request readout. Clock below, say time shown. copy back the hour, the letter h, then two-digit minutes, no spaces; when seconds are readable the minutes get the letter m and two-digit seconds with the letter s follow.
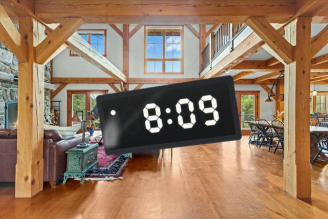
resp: 8h09
